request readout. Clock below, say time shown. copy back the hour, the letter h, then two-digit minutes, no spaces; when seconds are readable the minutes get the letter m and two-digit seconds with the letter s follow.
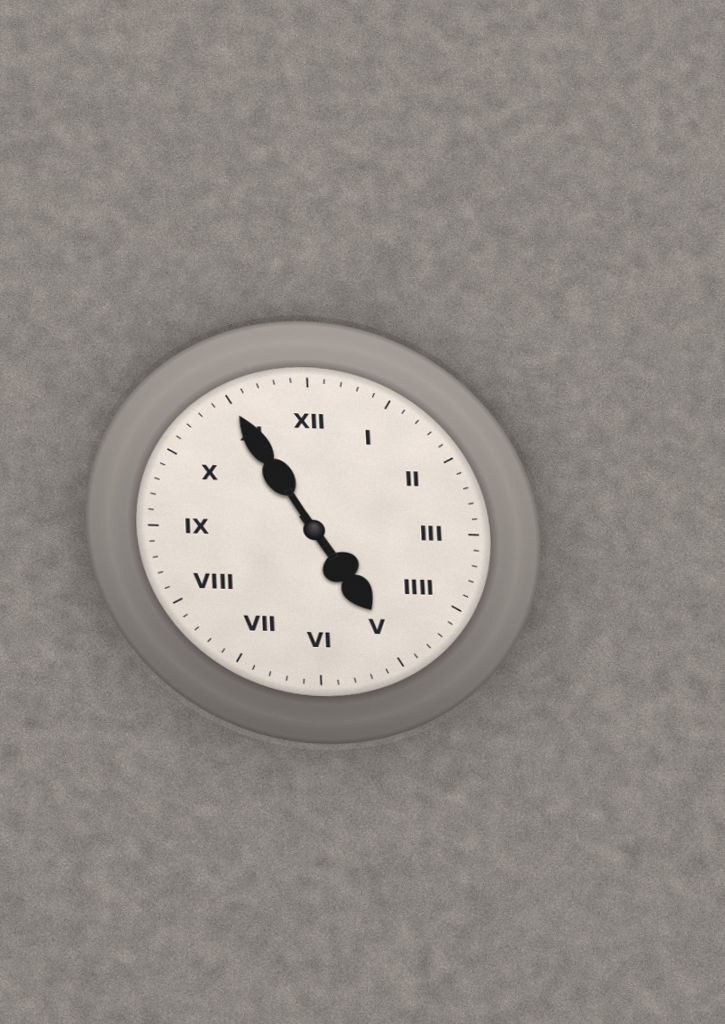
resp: 4h55
